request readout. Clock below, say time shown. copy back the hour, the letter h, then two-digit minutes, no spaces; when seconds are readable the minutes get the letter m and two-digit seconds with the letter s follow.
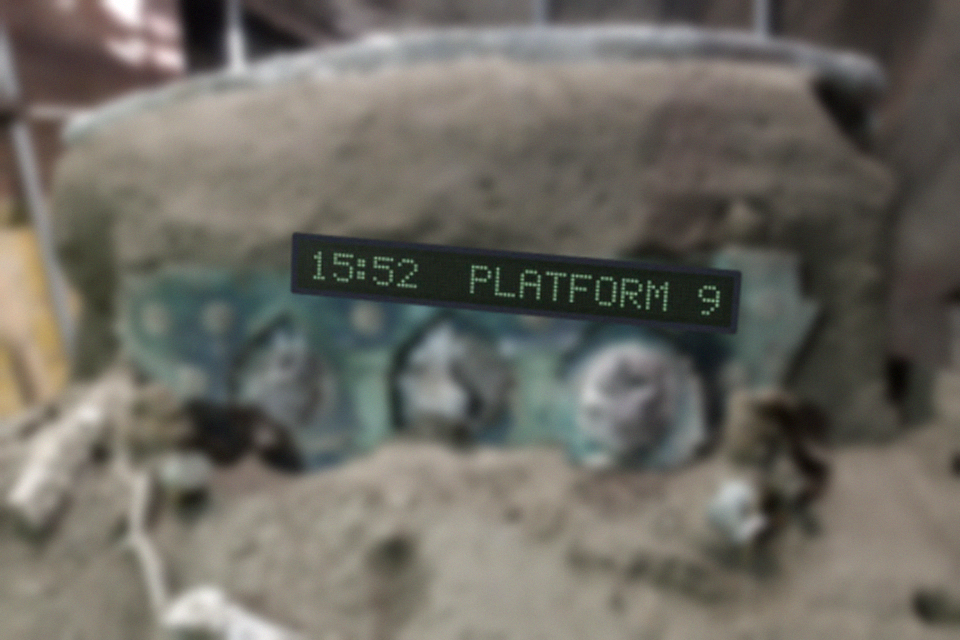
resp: 15h52
